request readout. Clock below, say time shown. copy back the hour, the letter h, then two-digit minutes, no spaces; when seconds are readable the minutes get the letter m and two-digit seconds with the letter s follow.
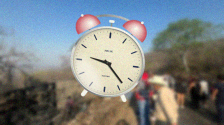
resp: 9h23
